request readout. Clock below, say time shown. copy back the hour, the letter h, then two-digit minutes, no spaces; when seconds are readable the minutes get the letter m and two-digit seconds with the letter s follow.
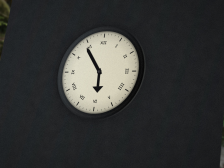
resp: 5h54
